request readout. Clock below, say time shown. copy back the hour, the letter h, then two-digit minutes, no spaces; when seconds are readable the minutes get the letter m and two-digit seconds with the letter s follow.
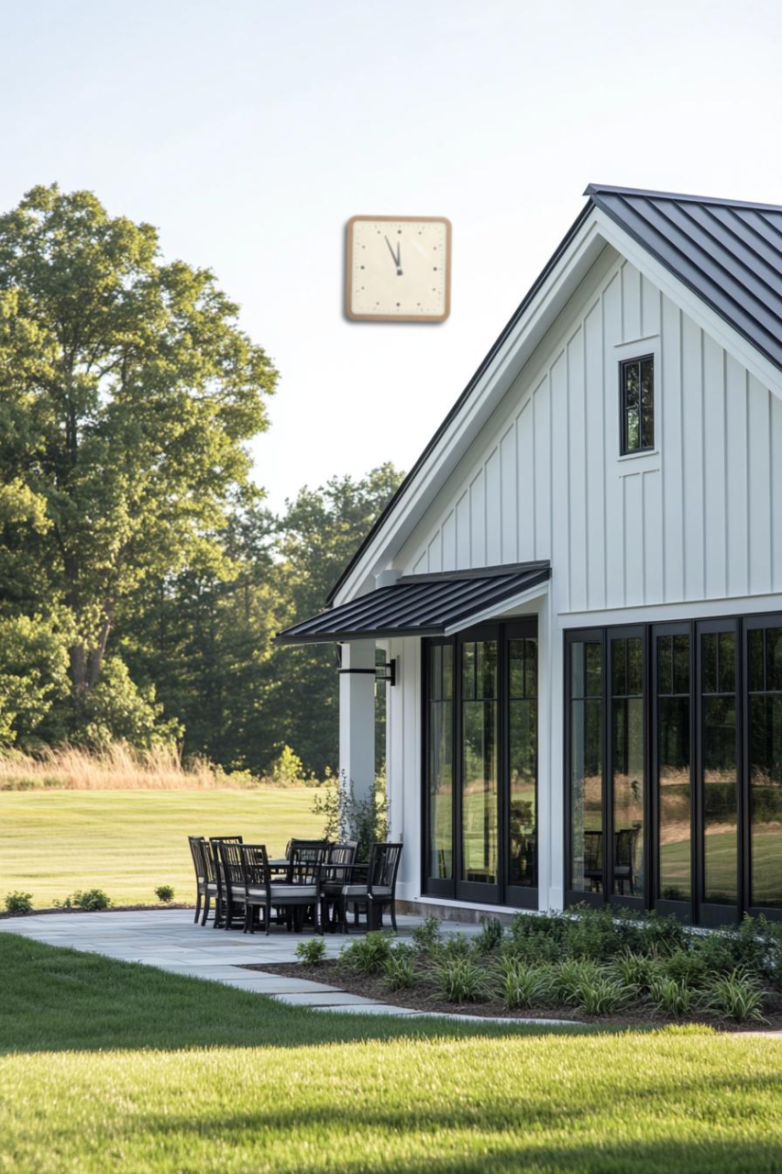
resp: 11h56
